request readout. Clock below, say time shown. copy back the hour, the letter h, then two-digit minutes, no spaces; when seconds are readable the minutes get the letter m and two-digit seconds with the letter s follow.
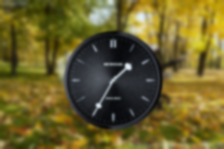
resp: 1h35
